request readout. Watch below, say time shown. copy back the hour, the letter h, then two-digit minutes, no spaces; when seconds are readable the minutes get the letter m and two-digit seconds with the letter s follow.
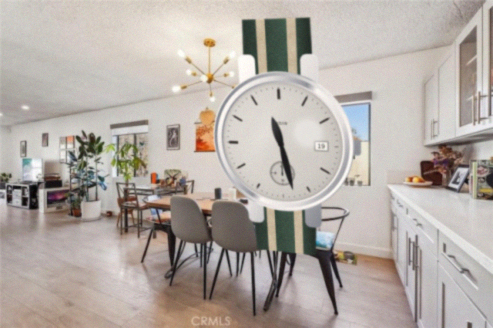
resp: 11h28
